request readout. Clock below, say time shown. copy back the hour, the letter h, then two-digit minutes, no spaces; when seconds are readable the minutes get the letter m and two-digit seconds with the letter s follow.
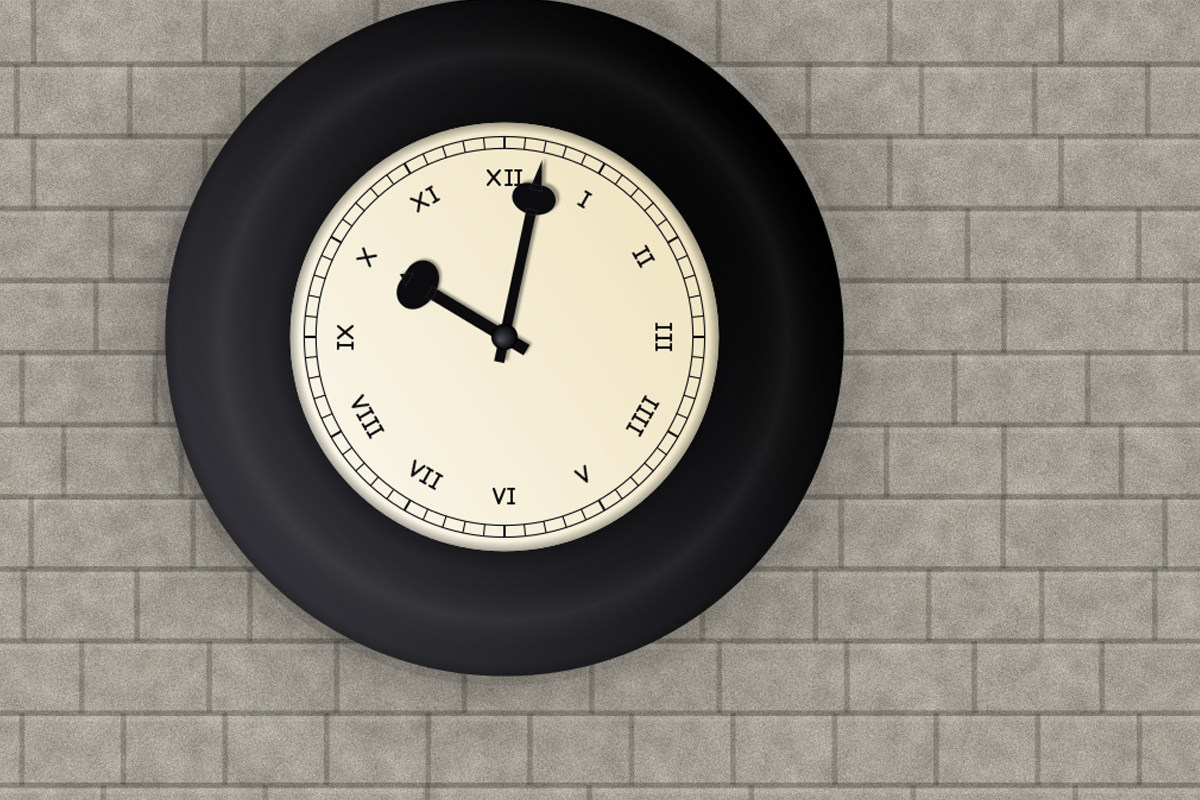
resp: 10h02
